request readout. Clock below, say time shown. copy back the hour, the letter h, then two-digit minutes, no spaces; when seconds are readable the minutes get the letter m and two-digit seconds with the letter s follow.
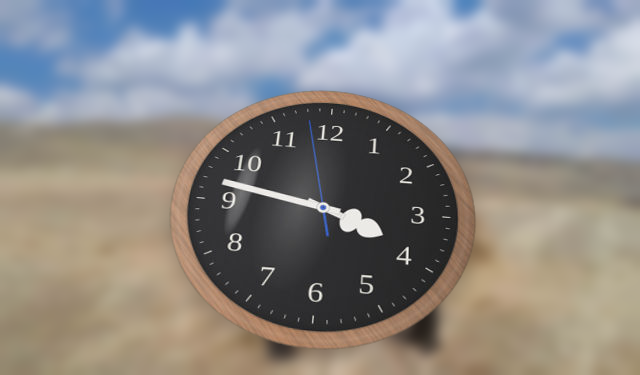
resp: 3h46m58s
